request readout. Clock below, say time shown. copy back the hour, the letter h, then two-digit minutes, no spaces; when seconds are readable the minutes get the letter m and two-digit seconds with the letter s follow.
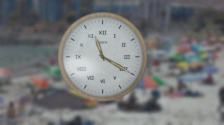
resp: 11h20
